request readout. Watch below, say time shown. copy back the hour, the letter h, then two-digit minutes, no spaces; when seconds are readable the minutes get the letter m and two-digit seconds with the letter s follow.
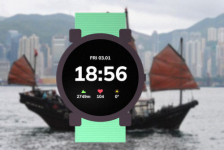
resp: 18h56
